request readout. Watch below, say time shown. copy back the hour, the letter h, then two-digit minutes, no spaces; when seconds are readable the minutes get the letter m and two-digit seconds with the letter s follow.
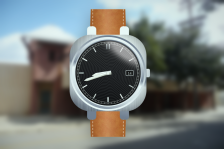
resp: 8h42
